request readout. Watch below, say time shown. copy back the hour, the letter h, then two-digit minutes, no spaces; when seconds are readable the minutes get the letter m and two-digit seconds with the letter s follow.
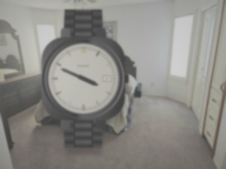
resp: 3h49
